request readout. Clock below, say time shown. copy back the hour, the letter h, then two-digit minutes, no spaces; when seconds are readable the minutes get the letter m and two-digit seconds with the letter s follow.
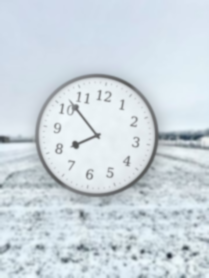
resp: 7h52
